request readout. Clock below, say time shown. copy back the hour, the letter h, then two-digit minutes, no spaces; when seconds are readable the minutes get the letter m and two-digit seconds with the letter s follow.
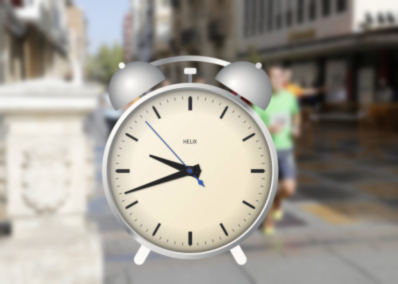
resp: 9h41m53s
